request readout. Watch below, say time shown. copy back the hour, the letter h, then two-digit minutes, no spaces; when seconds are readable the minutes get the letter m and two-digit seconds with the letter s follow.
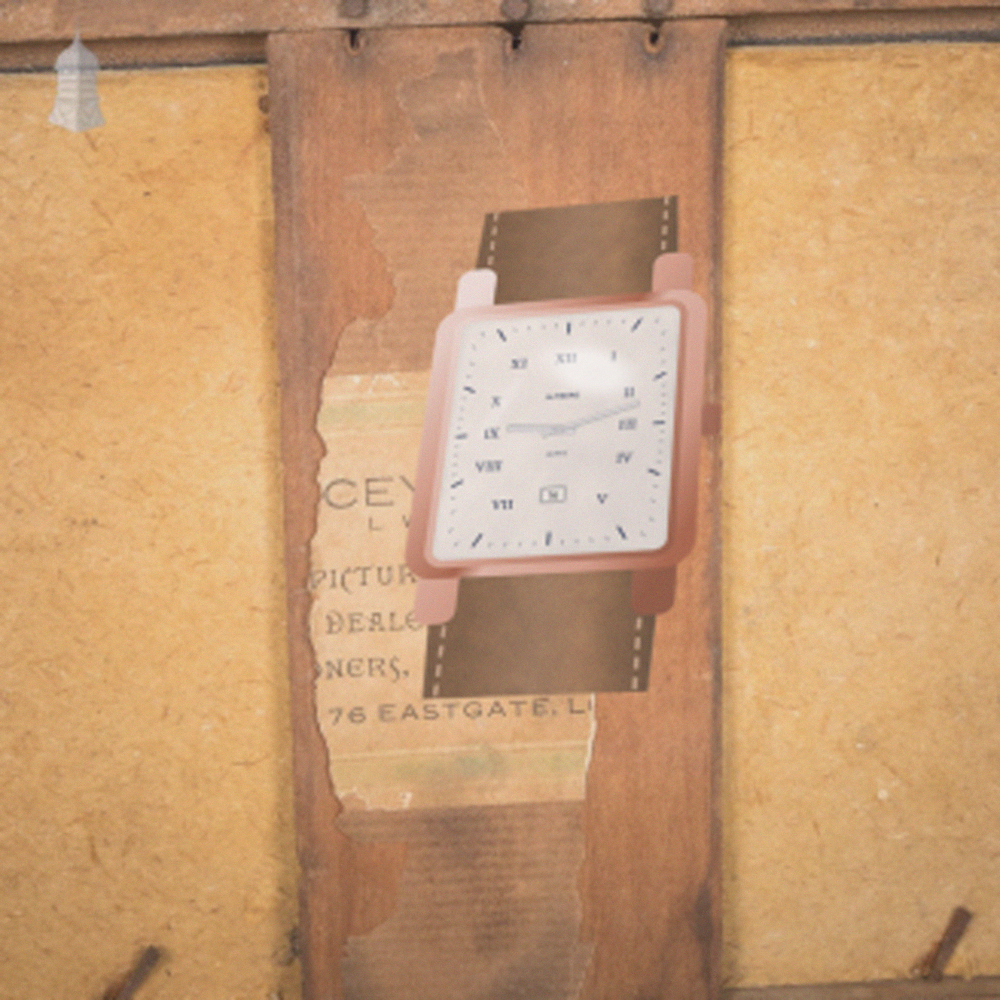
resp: 9h12
